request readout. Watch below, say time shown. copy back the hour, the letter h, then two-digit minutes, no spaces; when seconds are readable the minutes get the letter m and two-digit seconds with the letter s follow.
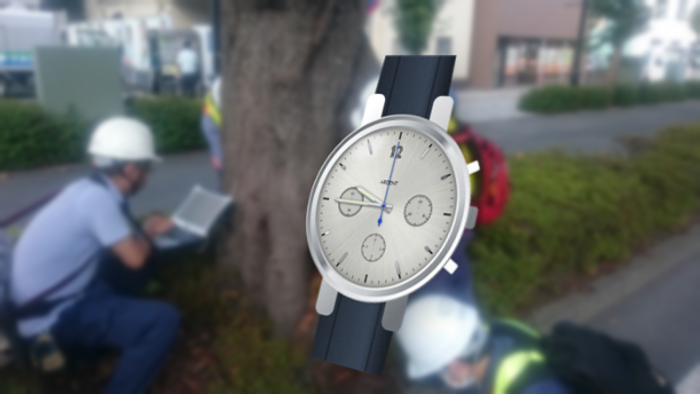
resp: 9h45
